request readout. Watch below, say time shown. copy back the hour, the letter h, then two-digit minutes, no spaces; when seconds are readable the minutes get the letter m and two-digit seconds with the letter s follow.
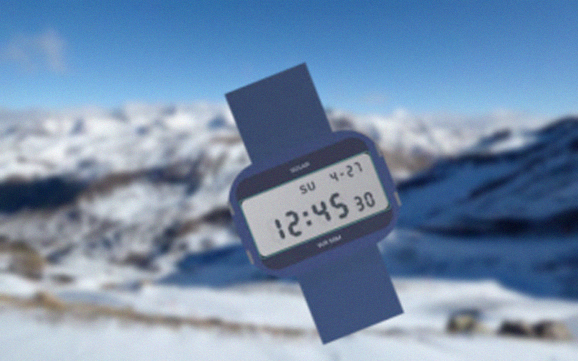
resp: 12h45m30s
